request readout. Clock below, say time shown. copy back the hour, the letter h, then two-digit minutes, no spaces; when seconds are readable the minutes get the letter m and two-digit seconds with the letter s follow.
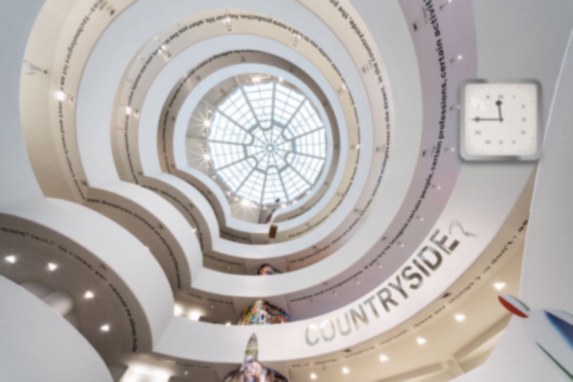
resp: 11h45
